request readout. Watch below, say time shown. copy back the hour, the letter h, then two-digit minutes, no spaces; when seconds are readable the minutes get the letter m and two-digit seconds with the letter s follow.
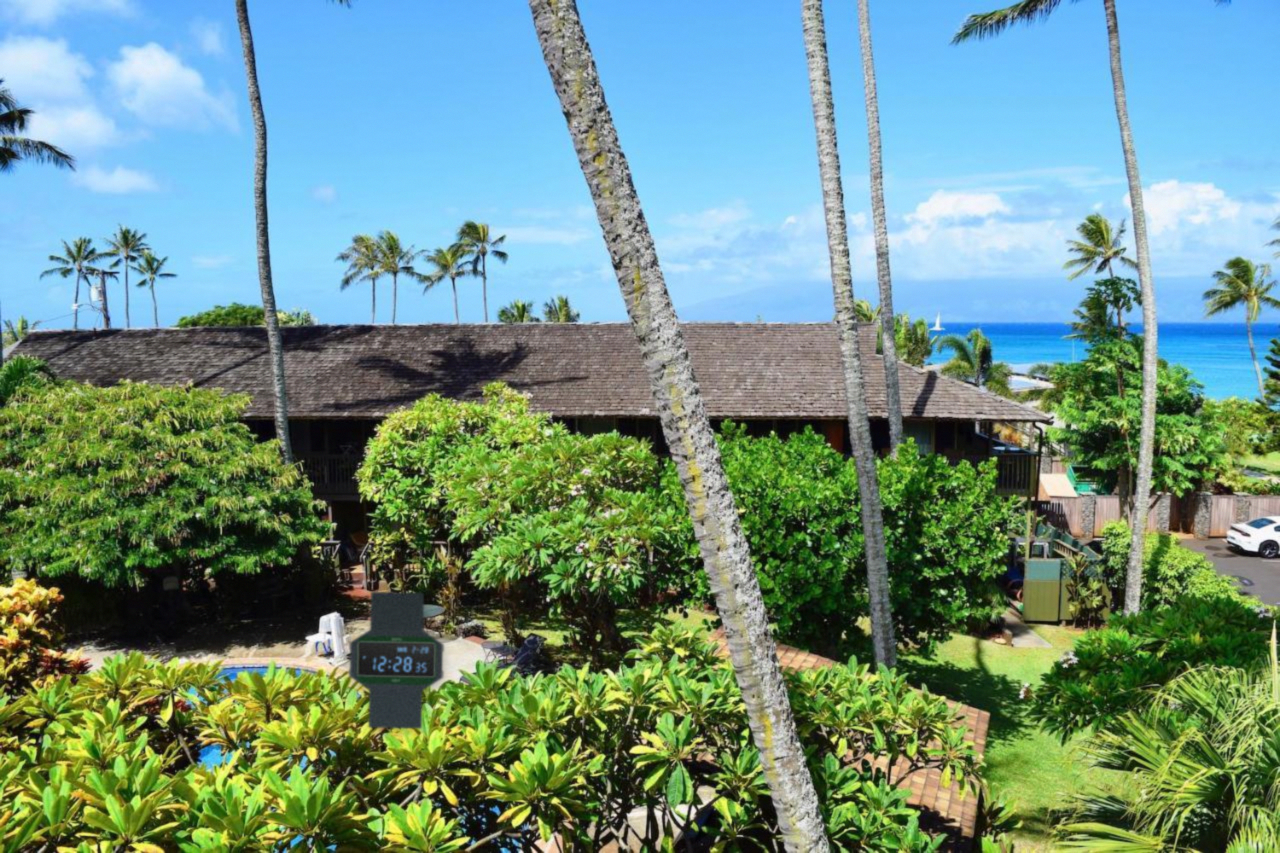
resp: 12h28
